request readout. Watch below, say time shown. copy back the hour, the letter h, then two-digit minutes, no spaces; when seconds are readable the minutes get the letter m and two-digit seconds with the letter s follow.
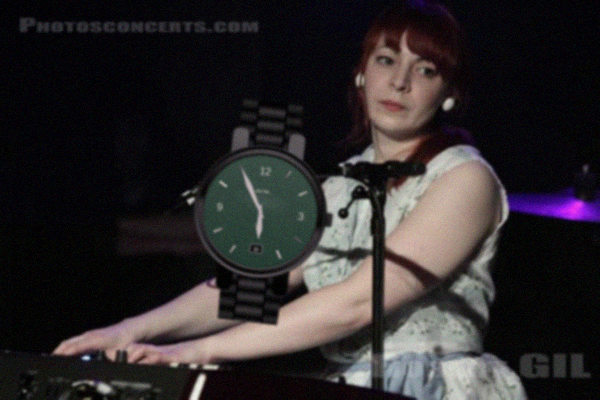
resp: 5h55
